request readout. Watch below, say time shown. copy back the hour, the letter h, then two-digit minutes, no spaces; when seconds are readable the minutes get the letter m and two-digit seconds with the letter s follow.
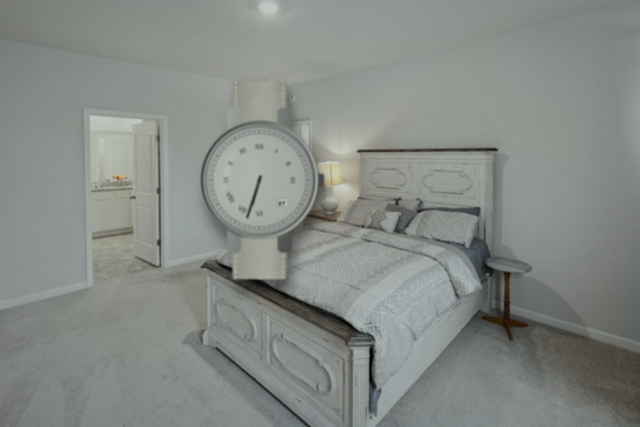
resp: 6h33
